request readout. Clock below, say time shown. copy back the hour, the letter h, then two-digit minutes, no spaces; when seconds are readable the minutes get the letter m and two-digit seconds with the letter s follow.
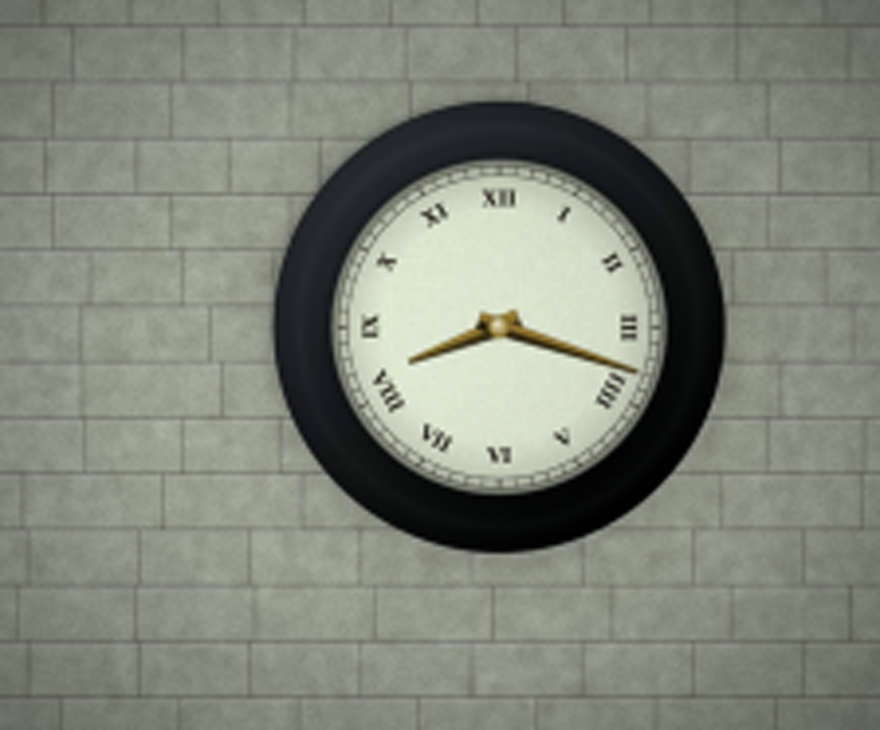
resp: 8h18
